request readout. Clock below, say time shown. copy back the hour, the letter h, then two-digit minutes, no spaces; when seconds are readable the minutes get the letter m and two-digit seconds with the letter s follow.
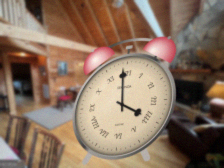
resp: 3h59
